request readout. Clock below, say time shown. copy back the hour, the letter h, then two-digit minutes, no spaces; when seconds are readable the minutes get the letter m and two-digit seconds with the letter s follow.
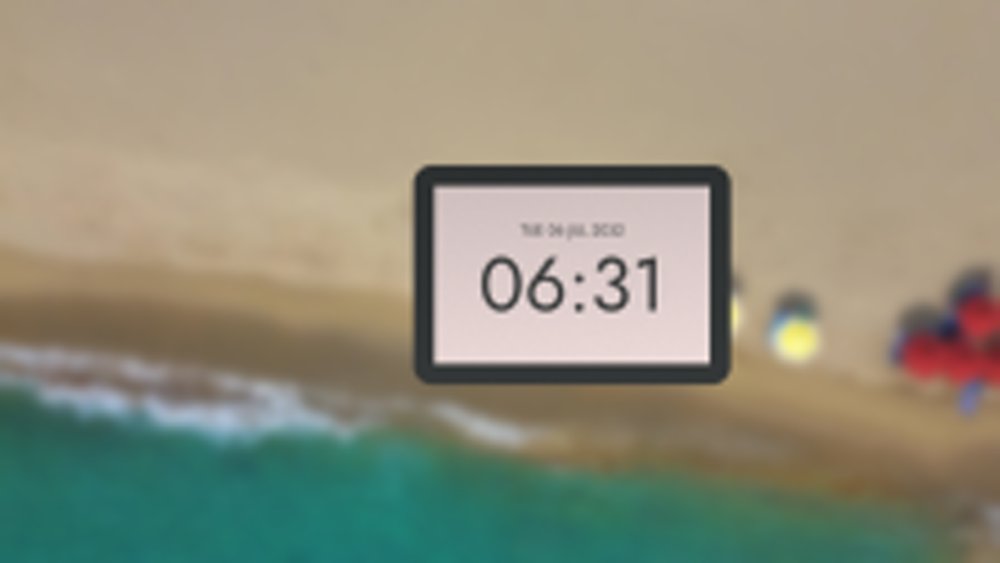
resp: 6h31
